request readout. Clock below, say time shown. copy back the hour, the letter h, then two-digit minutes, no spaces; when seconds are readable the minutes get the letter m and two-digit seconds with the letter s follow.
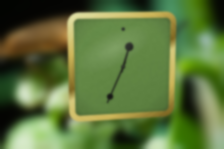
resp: 12h34
